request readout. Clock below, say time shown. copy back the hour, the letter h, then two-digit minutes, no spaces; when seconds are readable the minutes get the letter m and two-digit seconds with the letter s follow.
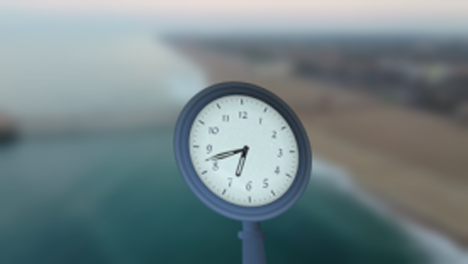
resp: 6h42
